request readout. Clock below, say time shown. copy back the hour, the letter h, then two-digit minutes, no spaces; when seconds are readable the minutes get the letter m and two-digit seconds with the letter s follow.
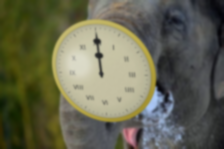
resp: 12h00
